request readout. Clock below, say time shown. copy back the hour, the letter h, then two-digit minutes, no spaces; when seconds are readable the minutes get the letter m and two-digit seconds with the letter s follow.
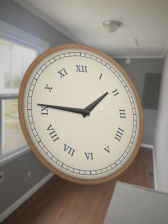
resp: 1h46
